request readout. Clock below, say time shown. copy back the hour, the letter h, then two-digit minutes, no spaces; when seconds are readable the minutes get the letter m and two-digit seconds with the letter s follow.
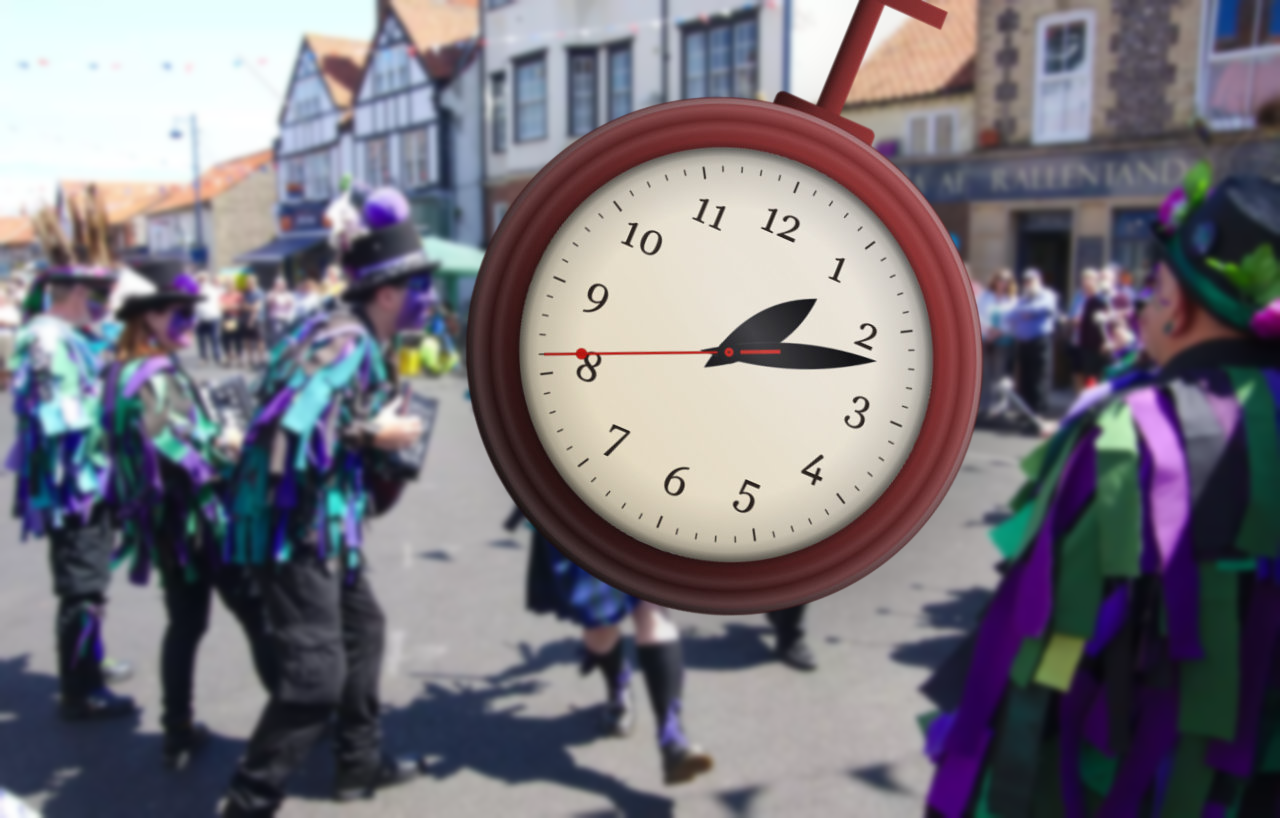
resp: 1h11m41s
